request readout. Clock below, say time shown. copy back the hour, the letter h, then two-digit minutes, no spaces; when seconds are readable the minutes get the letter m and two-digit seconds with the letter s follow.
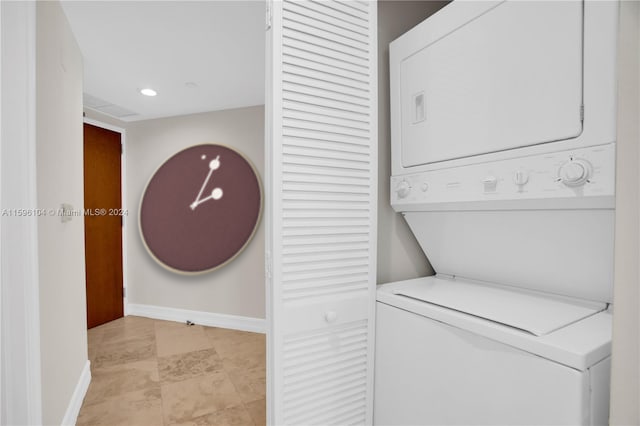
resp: 2h03
